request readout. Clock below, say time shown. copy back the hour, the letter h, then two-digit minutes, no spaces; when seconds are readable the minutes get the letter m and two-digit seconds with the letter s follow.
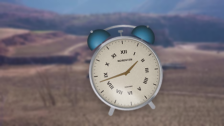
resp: 1h43
